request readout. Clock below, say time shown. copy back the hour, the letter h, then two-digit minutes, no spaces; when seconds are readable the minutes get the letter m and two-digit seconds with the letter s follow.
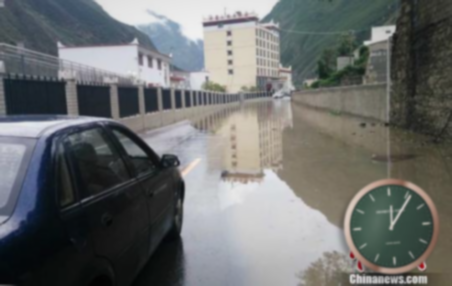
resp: 12h06
